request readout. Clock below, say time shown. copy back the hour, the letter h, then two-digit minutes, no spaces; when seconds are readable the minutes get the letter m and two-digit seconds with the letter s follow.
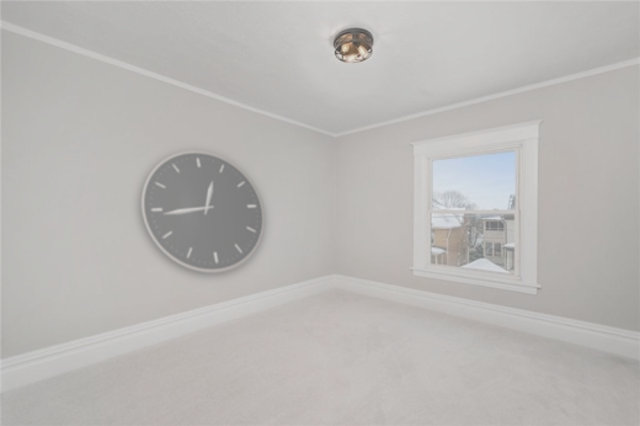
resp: 12h44
